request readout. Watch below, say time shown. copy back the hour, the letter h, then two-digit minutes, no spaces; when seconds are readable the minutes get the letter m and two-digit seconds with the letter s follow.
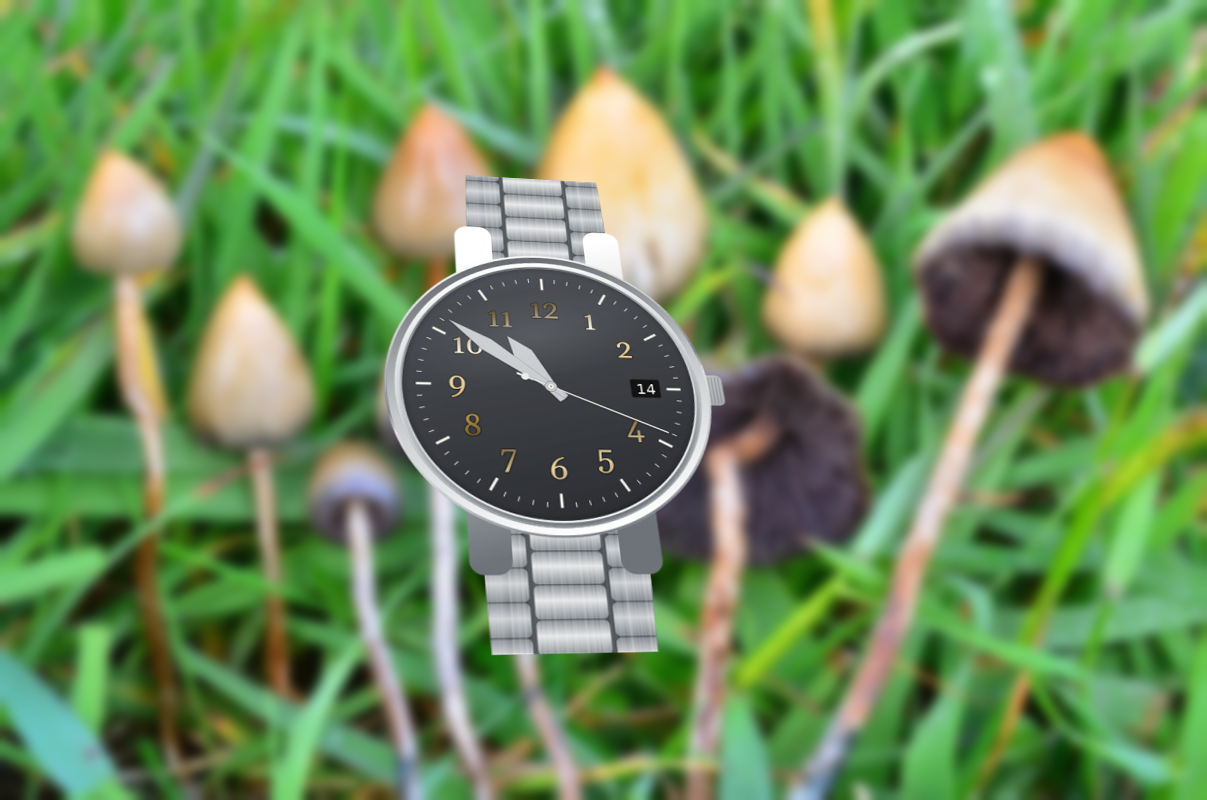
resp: 10h51m19s
